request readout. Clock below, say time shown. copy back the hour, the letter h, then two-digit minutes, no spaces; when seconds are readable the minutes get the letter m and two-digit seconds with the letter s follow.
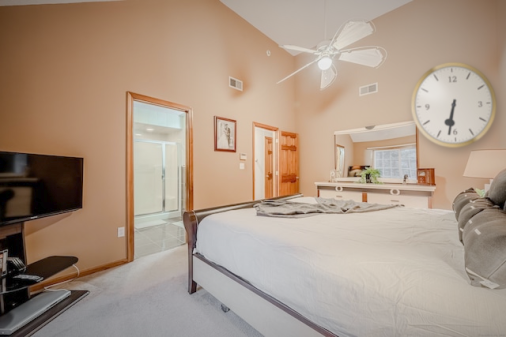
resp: 6h32
